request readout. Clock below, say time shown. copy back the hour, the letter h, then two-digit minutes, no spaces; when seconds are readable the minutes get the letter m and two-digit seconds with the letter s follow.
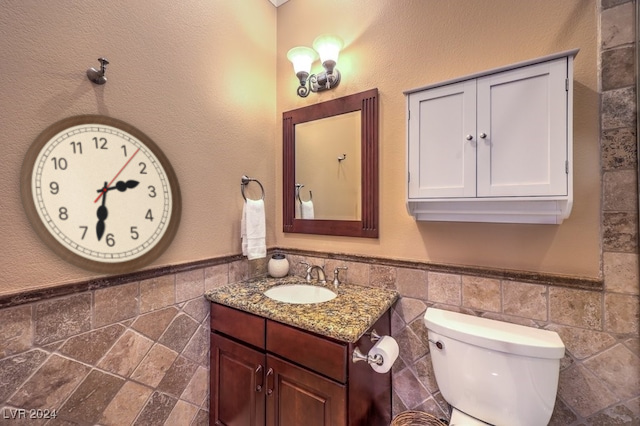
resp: 2h32m07s
